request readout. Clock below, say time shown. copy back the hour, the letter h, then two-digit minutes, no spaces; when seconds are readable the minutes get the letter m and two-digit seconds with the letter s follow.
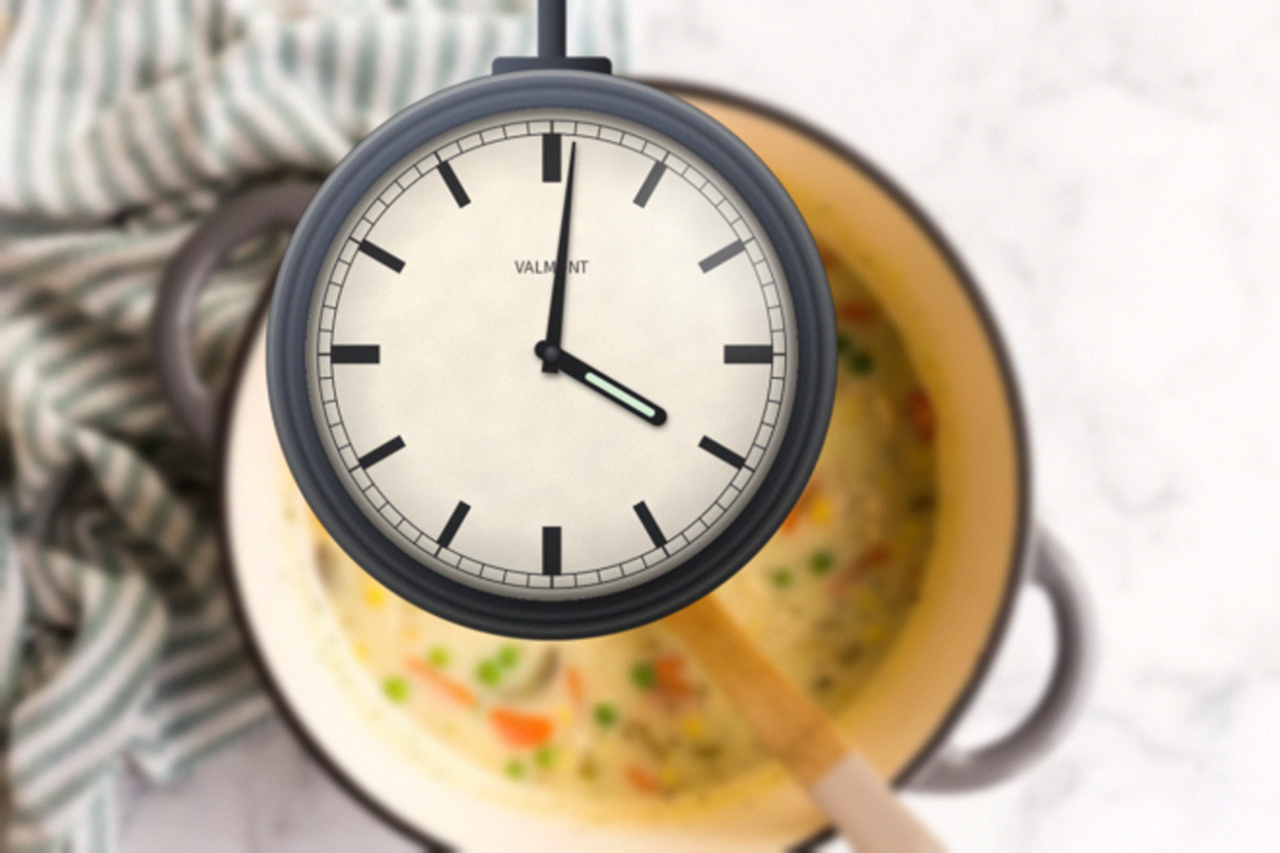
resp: 4h01
